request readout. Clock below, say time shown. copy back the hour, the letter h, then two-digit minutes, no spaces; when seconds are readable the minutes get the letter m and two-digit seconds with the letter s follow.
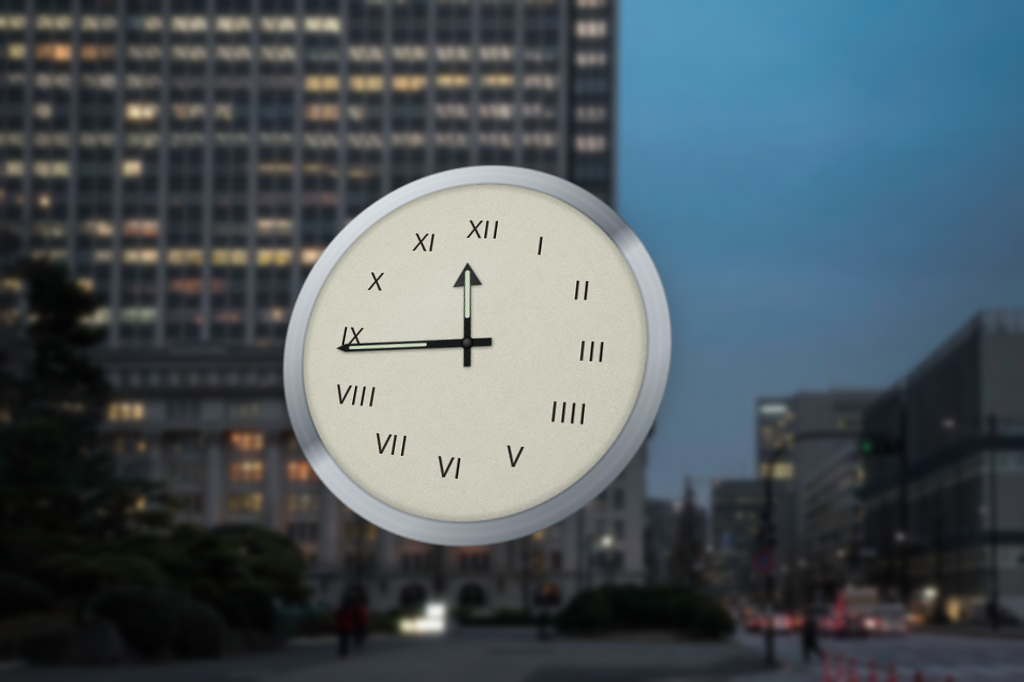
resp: 11h44
